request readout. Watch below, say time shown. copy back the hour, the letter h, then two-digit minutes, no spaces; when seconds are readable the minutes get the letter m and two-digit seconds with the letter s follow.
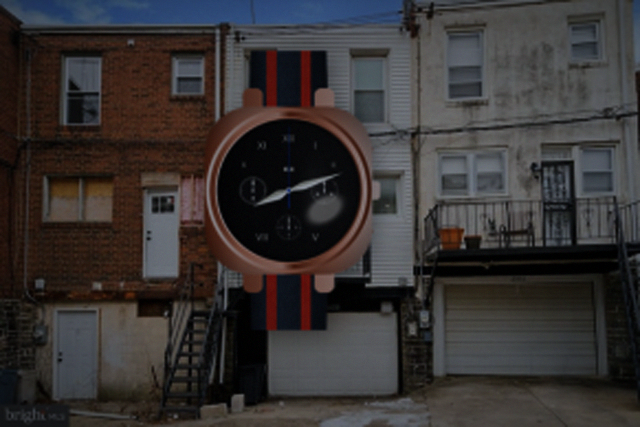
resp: 8h12
